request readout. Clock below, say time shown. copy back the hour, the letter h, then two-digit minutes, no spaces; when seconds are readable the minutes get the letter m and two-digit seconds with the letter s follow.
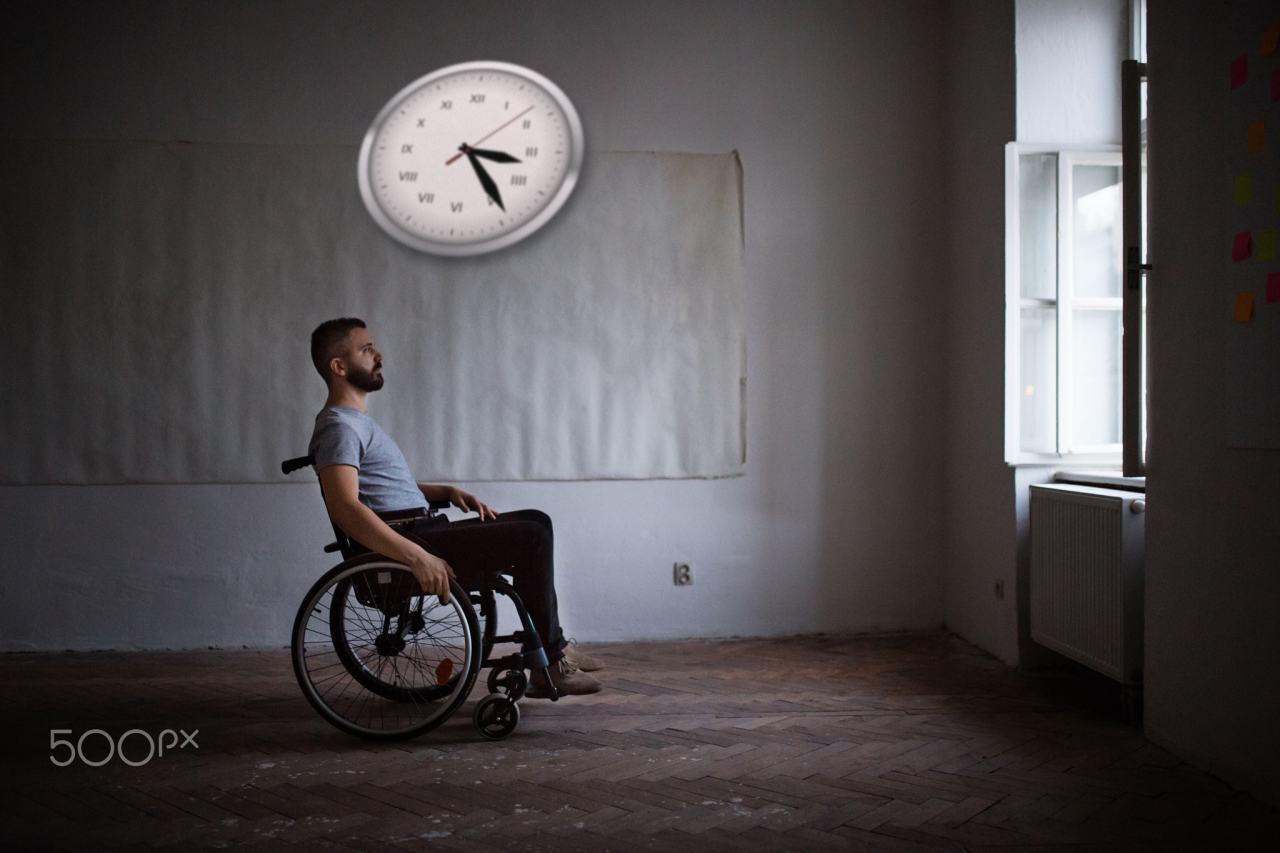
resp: 3h24m08s
